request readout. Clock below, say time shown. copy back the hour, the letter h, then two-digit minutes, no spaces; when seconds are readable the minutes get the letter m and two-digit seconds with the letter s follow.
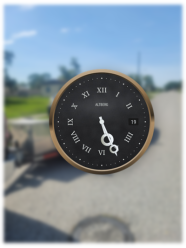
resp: 5h26
